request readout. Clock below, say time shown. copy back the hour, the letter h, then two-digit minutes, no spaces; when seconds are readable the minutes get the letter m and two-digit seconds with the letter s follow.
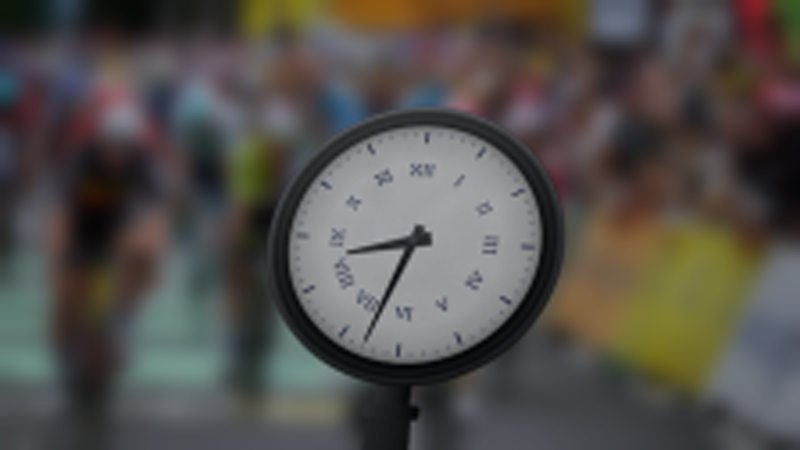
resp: 8h33
